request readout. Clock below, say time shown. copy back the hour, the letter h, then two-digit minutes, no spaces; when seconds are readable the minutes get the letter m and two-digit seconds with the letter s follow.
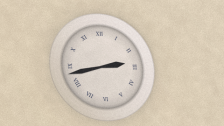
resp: 2h43
